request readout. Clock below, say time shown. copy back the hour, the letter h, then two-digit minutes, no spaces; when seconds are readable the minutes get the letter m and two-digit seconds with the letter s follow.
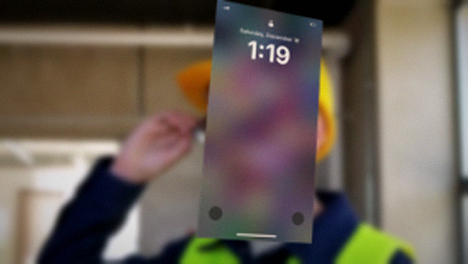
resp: 1h19
